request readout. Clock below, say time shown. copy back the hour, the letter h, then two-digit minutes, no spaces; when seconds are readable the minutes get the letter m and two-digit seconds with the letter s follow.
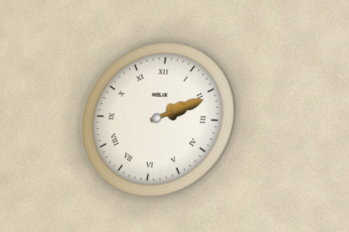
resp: 2h11
